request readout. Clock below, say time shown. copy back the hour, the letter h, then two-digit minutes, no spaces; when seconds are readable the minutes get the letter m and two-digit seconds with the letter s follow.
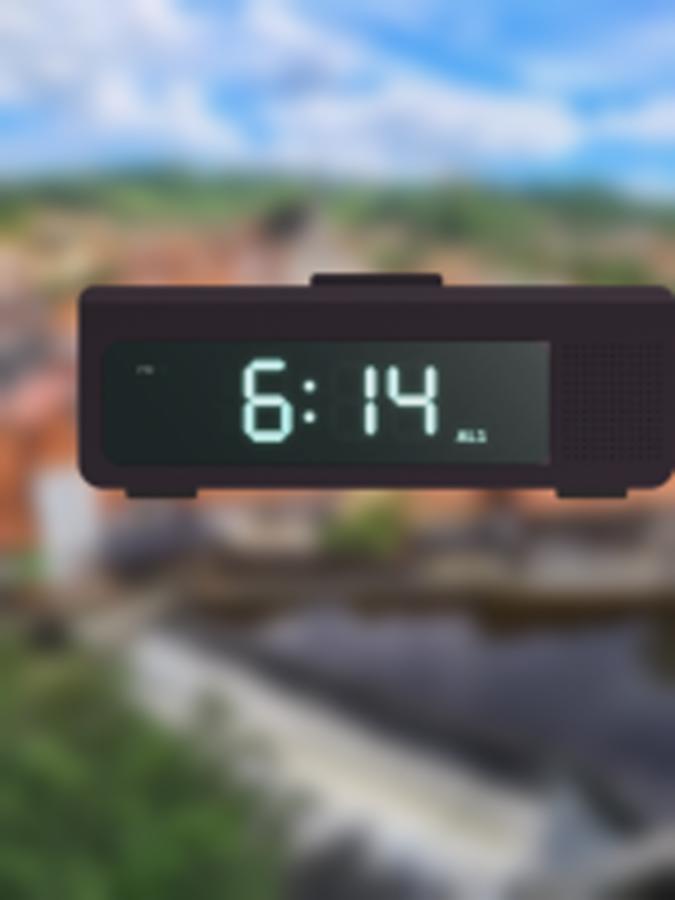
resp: 6h14
